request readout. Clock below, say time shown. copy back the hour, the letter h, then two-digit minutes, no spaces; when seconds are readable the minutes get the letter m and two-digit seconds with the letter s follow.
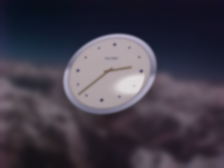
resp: 2h37
